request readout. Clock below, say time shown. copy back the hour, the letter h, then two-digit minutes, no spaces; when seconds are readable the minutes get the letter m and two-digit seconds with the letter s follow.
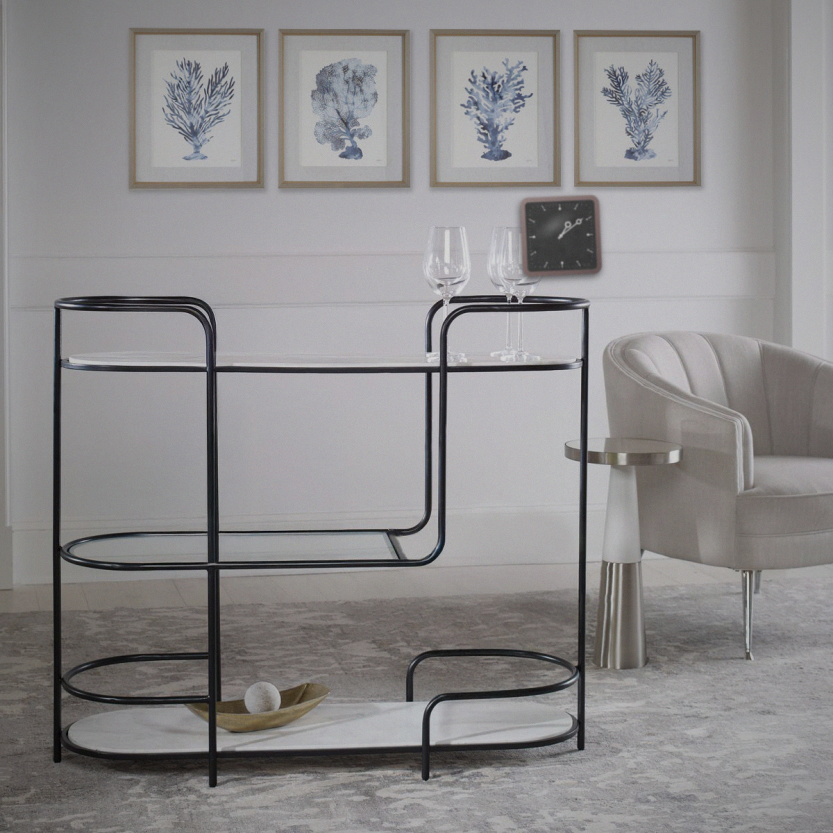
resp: 1h09
